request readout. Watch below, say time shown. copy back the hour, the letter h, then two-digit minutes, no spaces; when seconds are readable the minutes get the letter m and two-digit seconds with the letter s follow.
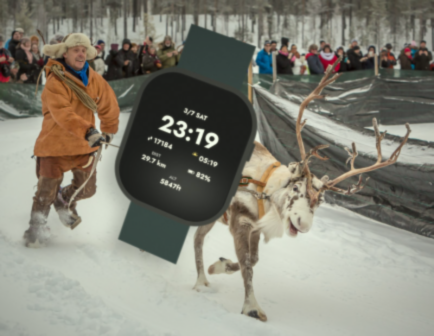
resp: 23h19
